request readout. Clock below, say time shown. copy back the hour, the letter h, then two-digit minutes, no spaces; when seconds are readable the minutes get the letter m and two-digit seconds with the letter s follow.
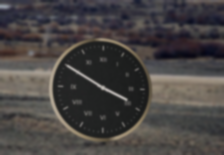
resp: 3h50
